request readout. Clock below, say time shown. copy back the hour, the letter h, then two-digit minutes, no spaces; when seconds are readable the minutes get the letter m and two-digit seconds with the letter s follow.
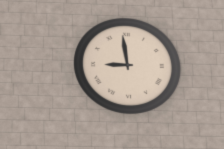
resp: 8h59
